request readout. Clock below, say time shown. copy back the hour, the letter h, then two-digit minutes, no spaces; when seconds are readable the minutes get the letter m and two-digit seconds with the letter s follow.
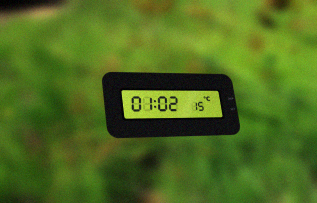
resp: 1h02
